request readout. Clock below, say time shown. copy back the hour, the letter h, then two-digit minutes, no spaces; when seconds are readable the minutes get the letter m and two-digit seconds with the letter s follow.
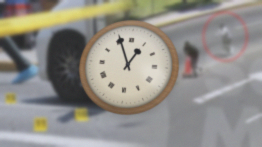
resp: 12h56
